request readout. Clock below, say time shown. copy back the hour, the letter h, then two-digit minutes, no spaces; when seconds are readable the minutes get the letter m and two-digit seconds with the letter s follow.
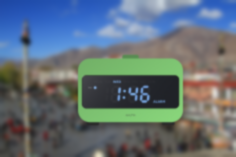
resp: 1h46
